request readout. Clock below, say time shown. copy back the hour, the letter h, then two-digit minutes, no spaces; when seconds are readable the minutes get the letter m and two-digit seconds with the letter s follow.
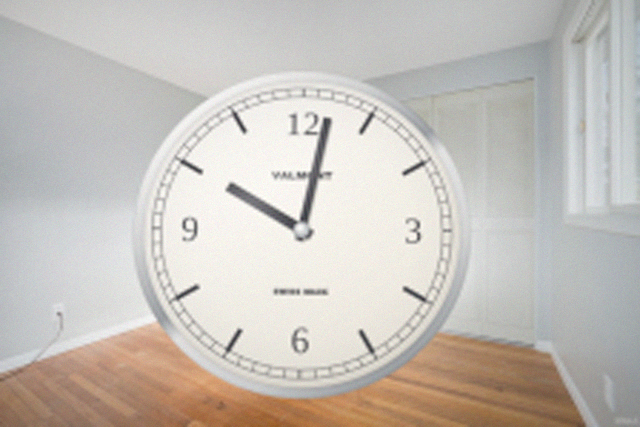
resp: 10h02
